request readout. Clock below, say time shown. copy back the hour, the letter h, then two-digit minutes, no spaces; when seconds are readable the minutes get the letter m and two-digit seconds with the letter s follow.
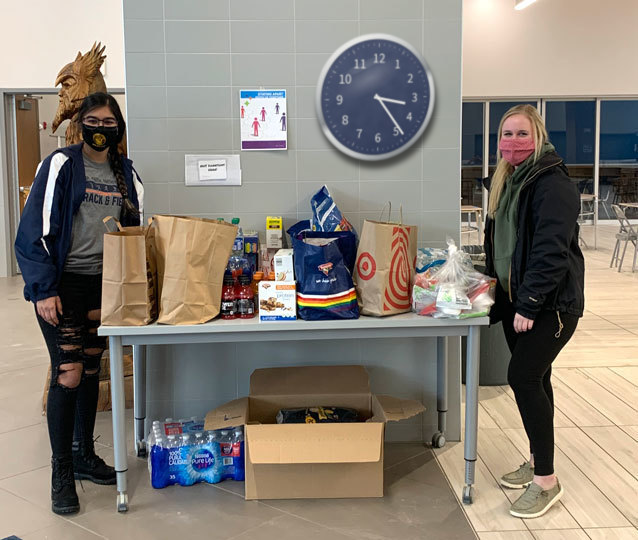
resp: 3h24
